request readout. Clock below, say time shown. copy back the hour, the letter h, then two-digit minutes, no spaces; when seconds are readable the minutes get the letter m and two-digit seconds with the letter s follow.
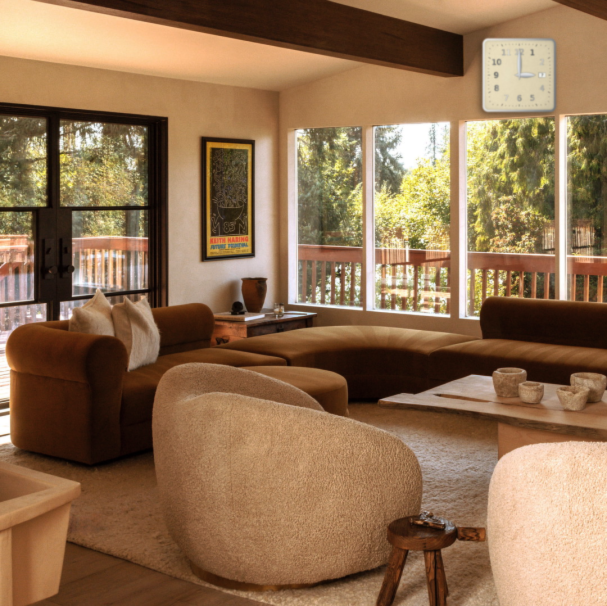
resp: 3h00
